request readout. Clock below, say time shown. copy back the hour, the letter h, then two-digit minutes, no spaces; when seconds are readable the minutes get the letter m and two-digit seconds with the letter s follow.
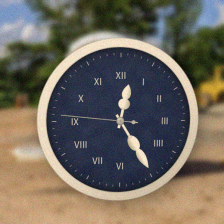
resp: 12h24m46s
